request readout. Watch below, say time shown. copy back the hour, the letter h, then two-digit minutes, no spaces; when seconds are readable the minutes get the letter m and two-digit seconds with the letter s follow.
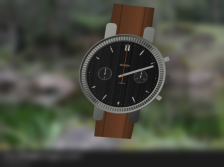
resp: 2h11
